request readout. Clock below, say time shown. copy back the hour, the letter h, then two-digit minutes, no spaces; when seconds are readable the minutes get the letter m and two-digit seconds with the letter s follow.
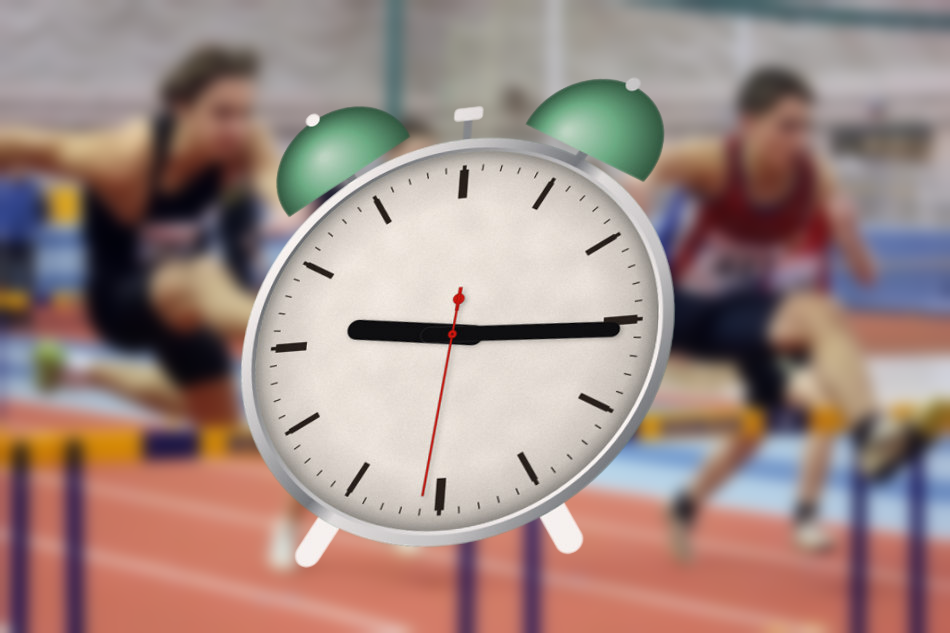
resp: 9h15m31s
